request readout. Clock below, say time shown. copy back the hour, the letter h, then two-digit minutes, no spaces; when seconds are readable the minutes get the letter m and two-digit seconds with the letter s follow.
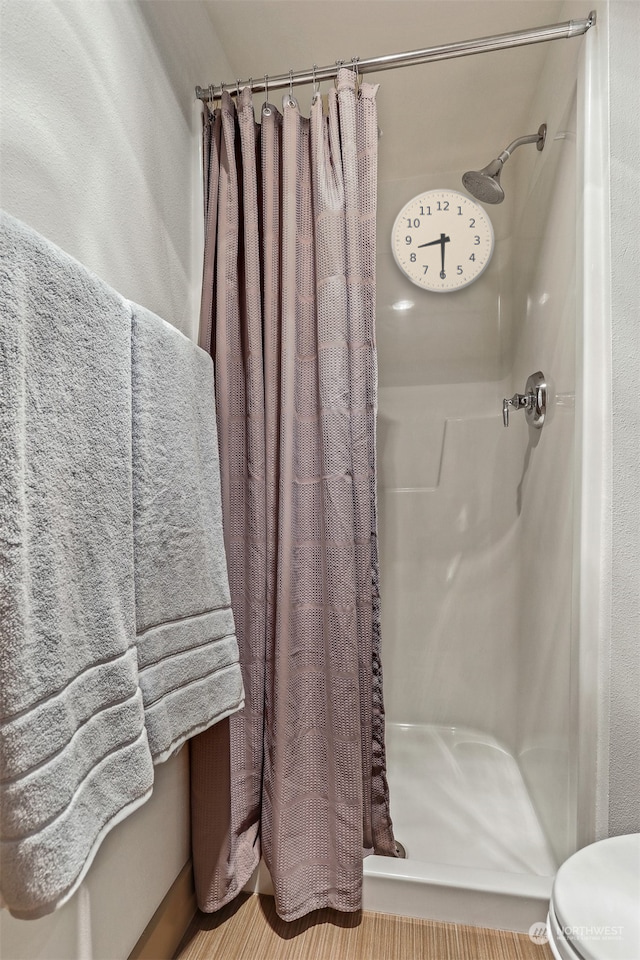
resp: 8h30
